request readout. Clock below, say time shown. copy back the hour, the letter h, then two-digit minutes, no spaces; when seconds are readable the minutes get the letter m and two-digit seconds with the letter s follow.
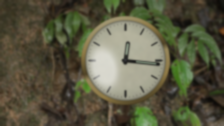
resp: 12h16
